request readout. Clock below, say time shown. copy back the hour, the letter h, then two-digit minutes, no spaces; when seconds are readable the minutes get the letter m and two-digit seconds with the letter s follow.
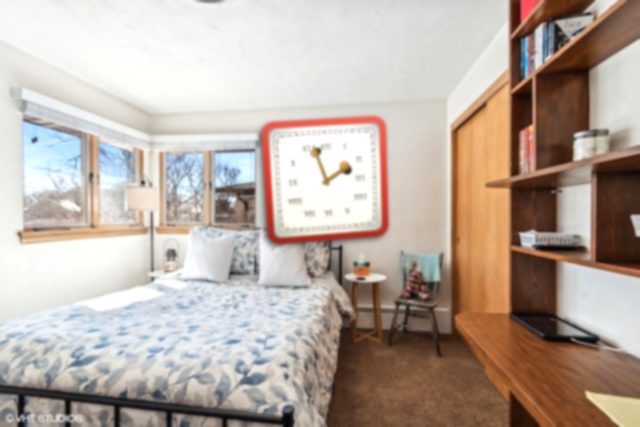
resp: 1h57
